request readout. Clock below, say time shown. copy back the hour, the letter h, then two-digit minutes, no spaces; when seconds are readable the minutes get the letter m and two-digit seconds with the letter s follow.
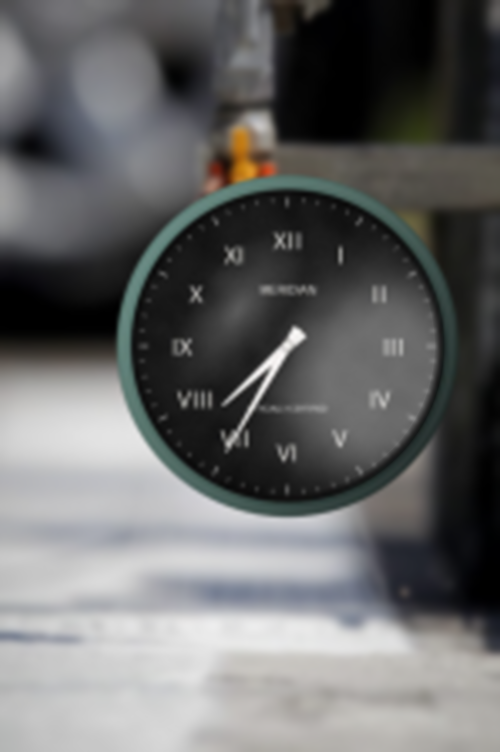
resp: 7h35
